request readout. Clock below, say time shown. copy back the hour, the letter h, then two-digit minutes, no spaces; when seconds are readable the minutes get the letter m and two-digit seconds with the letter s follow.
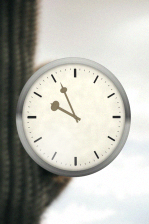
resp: 9h56
